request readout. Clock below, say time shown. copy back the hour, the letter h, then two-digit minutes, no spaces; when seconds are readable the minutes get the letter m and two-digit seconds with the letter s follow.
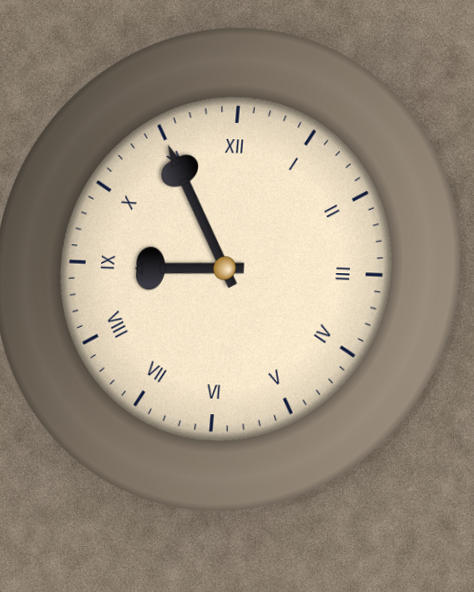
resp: 8h55
